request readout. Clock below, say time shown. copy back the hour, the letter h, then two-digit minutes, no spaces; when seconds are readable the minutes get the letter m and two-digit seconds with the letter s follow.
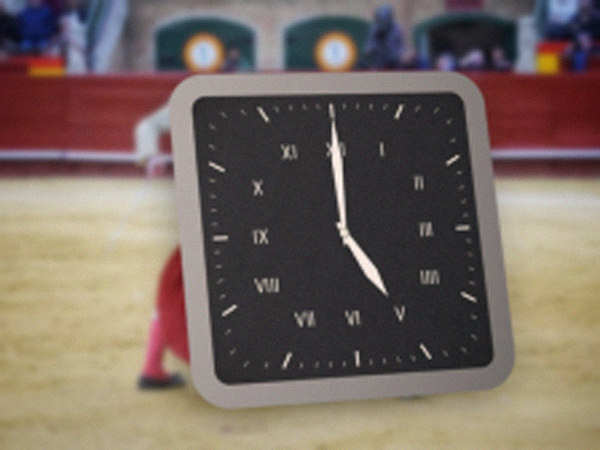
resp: 5h00
